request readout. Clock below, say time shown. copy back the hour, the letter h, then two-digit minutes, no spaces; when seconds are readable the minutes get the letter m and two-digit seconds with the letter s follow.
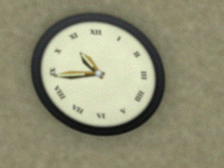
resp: 10h44
